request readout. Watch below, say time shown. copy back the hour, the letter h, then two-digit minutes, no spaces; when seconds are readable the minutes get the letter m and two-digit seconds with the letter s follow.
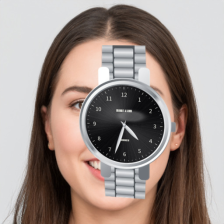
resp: 4h33
